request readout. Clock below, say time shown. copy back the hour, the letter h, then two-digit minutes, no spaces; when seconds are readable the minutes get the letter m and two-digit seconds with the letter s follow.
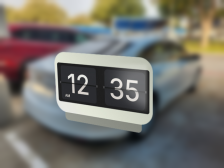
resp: 12h35
